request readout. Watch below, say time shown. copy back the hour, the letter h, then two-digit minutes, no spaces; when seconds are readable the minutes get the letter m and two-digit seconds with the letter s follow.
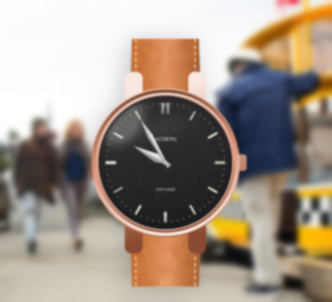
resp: 9h55
